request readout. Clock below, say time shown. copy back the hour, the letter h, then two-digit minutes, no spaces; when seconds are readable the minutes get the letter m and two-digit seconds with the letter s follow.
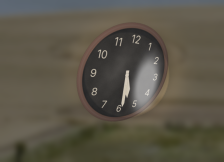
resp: 5h29
